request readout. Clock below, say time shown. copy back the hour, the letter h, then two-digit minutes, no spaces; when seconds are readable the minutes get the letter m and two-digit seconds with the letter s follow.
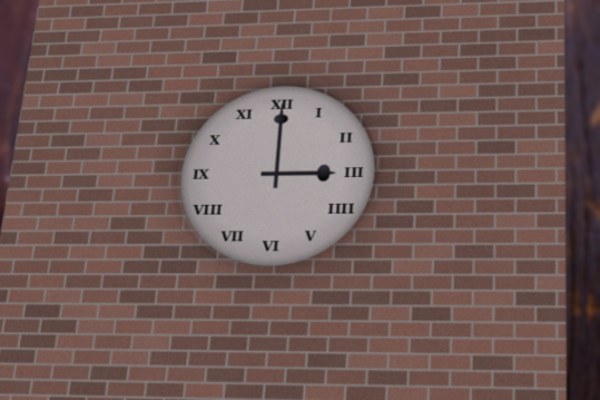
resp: 3h00
